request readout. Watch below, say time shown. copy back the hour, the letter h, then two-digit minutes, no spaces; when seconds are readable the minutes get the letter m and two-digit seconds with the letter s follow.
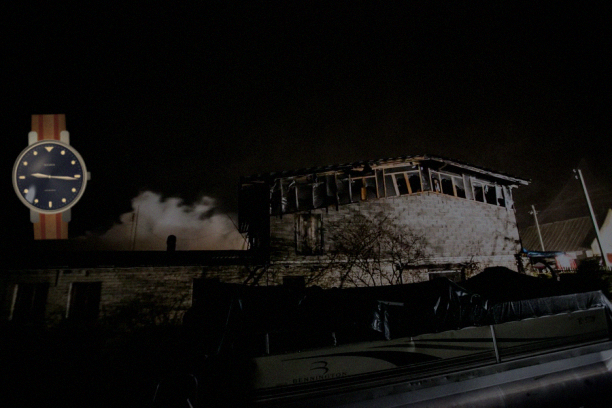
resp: 9h16
